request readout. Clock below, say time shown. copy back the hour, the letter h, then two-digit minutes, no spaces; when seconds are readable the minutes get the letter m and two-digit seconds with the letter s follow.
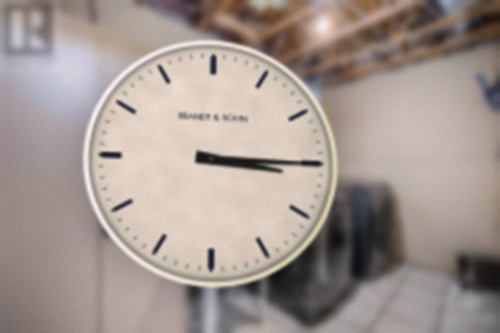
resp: 3h15
